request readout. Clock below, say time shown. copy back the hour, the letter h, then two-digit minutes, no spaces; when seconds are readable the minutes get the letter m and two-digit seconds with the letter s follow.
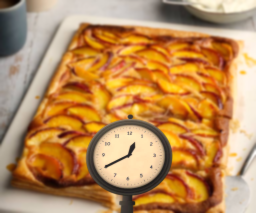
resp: 12h40
